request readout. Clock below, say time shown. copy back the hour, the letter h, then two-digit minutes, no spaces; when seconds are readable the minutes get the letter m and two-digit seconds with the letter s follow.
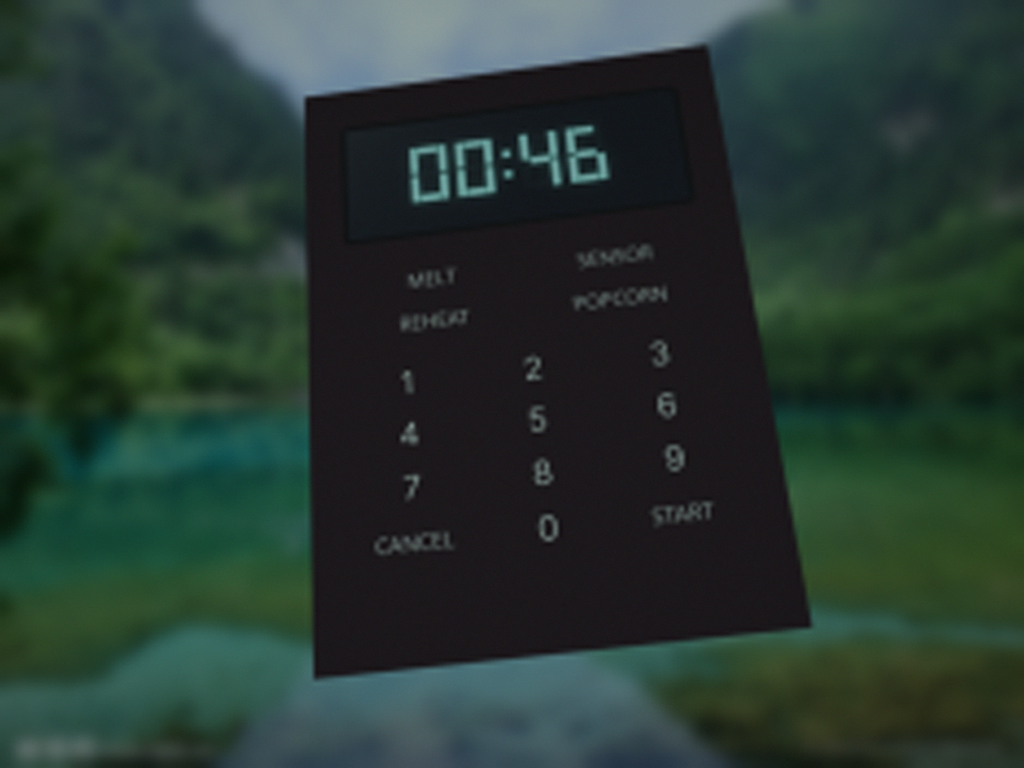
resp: 0h46
